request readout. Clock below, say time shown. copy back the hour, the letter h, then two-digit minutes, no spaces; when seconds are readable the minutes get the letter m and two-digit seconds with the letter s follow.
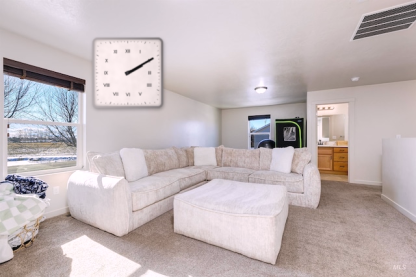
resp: 2h10
